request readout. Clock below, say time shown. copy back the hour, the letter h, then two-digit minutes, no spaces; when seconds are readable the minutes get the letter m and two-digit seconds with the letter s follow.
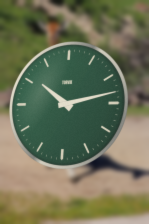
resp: 10h13
